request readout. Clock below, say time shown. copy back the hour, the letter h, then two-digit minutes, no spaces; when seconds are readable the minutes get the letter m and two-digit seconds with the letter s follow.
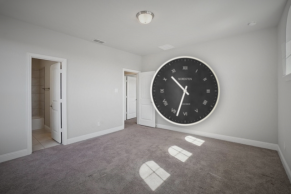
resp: 10h33
